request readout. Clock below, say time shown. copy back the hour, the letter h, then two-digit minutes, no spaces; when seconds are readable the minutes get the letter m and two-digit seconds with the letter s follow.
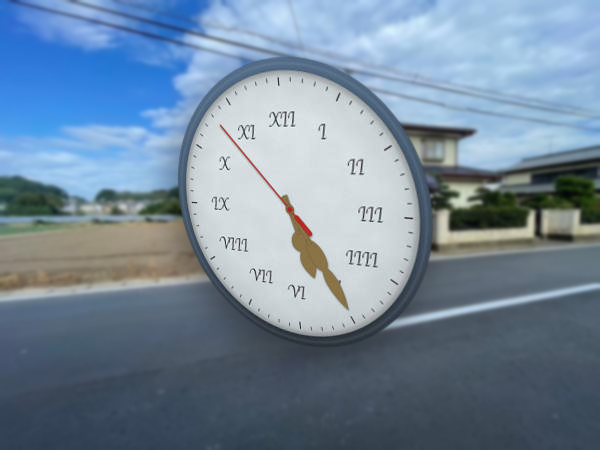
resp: 5h24m53s
